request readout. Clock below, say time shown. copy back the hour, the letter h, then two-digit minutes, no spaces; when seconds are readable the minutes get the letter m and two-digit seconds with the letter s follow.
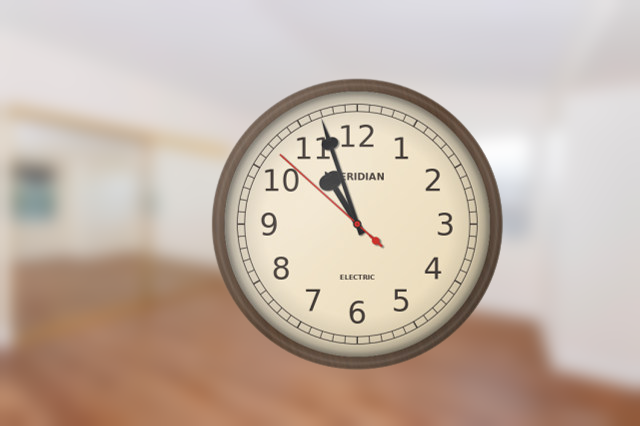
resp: 10h56m52s
